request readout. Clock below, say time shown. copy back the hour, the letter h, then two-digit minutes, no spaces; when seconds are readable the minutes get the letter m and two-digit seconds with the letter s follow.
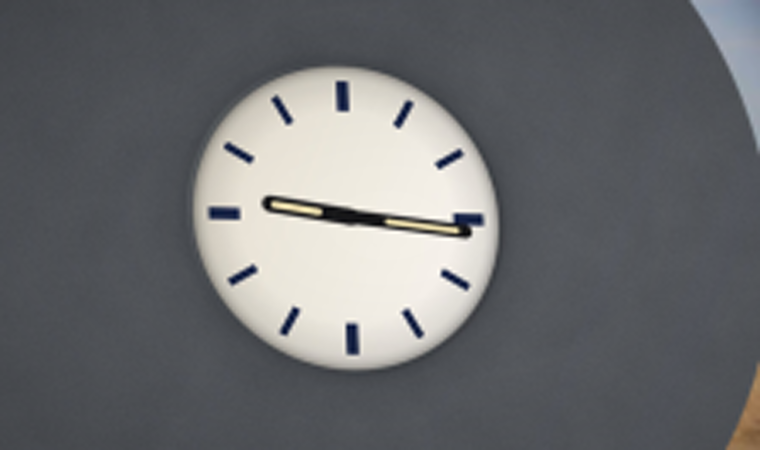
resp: 9h16
